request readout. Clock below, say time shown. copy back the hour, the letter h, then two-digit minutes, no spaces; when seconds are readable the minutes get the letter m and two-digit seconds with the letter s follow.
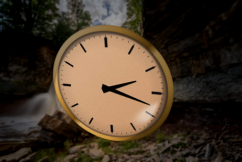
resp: 2h18
